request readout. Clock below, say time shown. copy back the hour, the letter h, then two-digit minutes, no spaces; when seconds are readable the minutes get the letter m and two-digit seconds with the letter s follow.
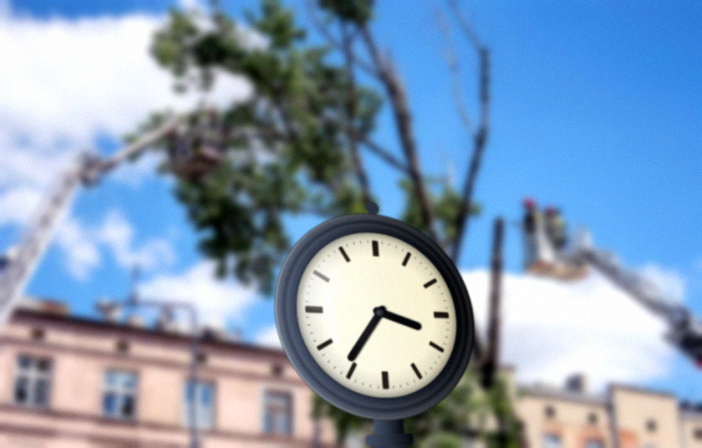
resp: 3h36
